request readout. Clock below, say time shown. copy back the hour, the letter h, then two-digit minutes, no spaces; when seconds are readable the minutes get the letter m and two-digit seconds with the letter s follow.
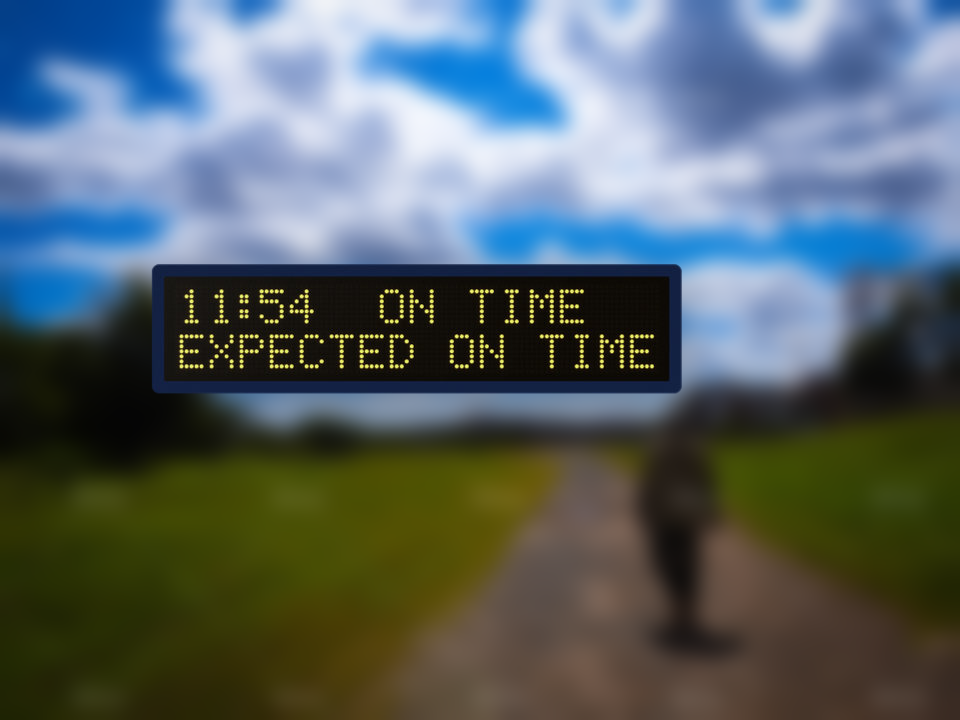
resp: 11h54
